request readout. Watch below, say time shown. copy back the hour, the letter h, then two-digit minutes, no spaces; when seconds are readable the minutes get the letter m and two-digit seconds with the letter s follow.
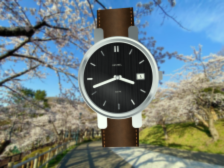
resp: 3h42
